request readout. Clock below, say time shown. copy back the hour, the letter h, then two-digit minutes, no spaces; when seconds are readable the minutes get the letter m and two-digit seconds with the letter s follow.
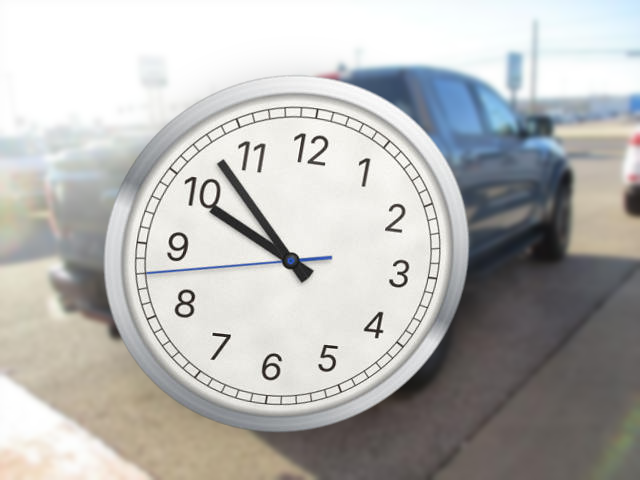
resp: 9h52m43s
